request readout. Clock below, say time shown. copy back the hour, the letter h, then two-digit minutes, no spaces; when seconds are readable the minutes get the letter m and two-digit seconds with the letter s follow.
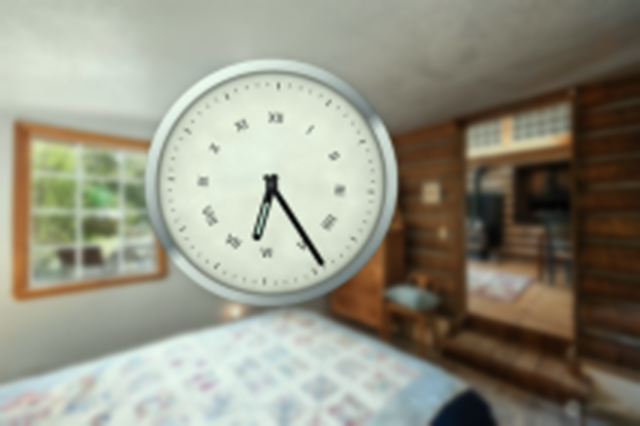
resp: 6h24
